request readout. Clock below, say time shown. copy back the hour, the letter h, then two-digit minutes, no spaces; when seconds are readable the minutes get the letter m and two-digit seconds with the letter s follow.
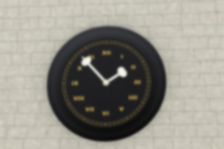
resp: 1h53
